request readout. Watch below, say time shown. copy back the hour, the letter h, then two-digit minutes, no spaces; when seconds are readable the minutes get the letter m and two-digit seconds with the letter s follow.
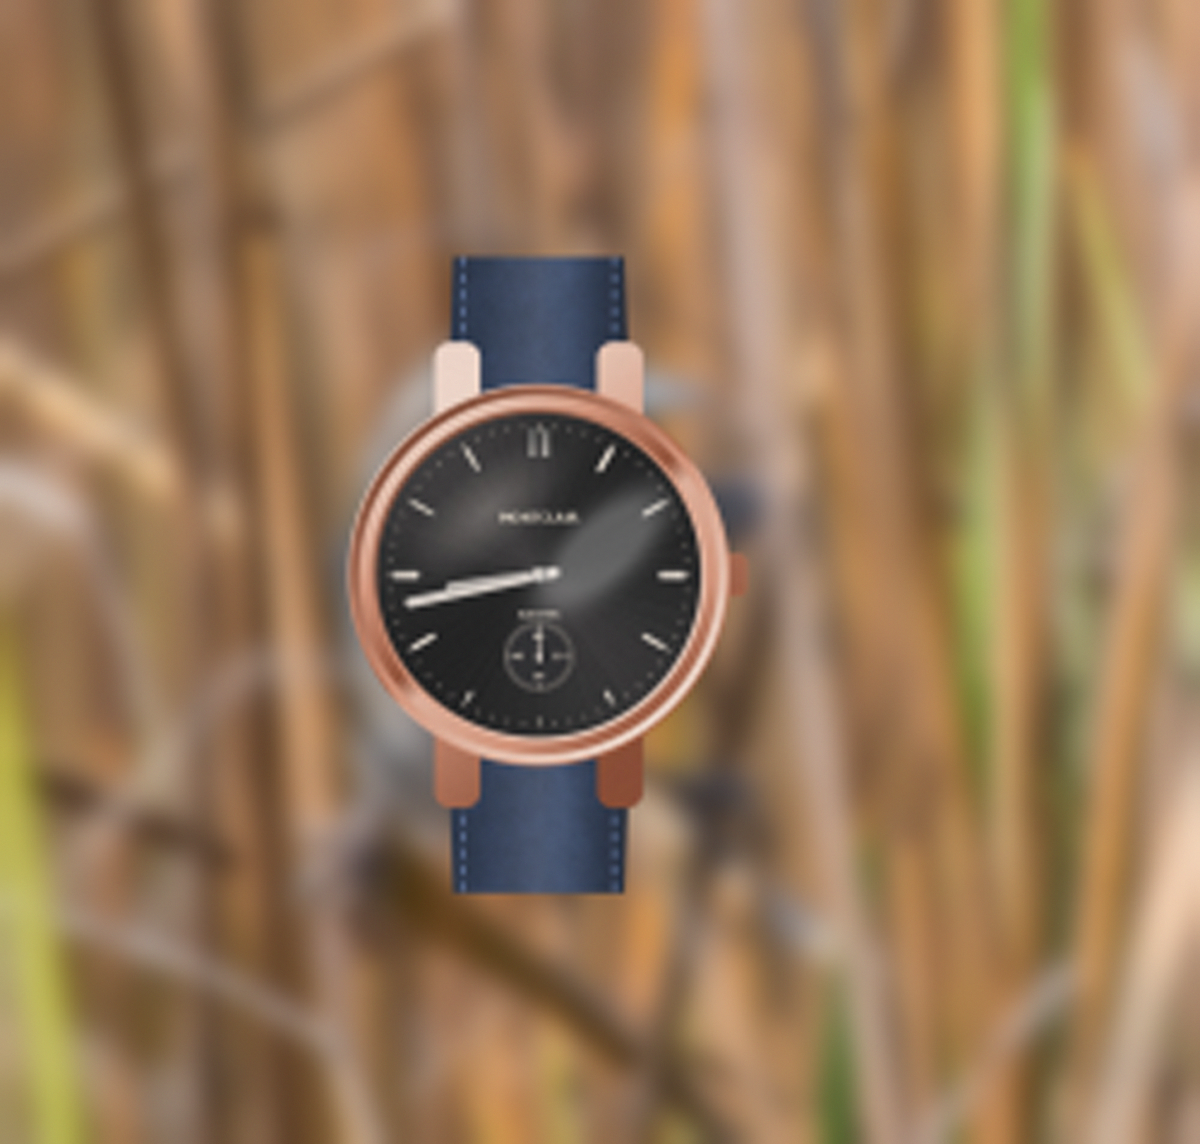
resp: 8h43
